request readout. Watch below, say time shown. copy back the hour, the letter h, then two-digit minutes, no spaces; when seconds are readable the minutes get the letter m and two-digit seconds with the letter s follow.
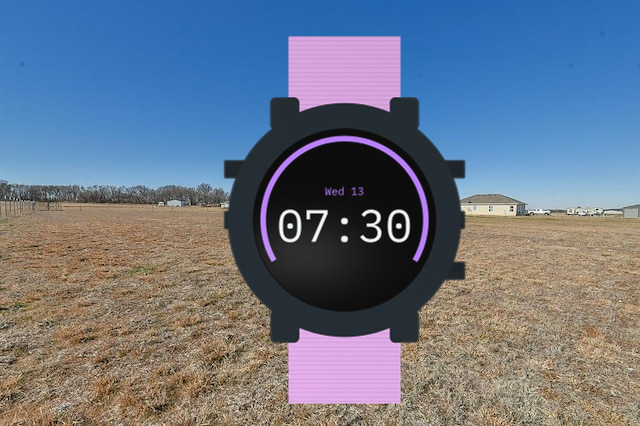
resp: 7h30
